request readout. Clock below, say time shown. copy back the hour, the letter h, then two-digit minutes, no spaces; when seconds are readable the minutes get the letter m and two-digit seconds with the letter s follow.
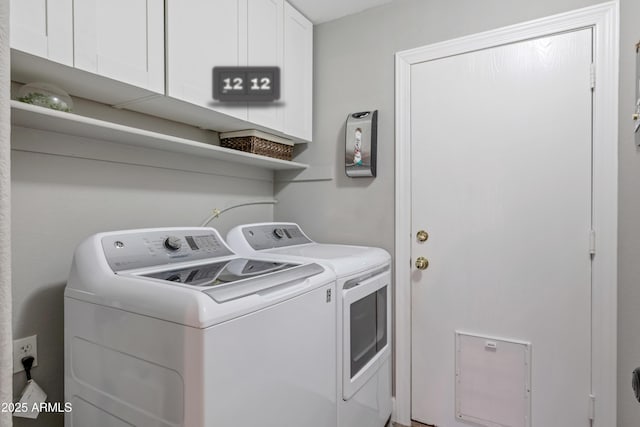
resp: 12h12
